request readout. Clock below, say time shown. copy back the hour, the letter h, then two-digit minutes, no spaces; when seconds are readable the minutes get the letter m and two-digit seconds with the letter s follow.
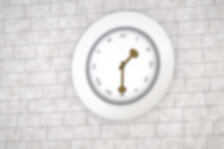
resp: 1h30
